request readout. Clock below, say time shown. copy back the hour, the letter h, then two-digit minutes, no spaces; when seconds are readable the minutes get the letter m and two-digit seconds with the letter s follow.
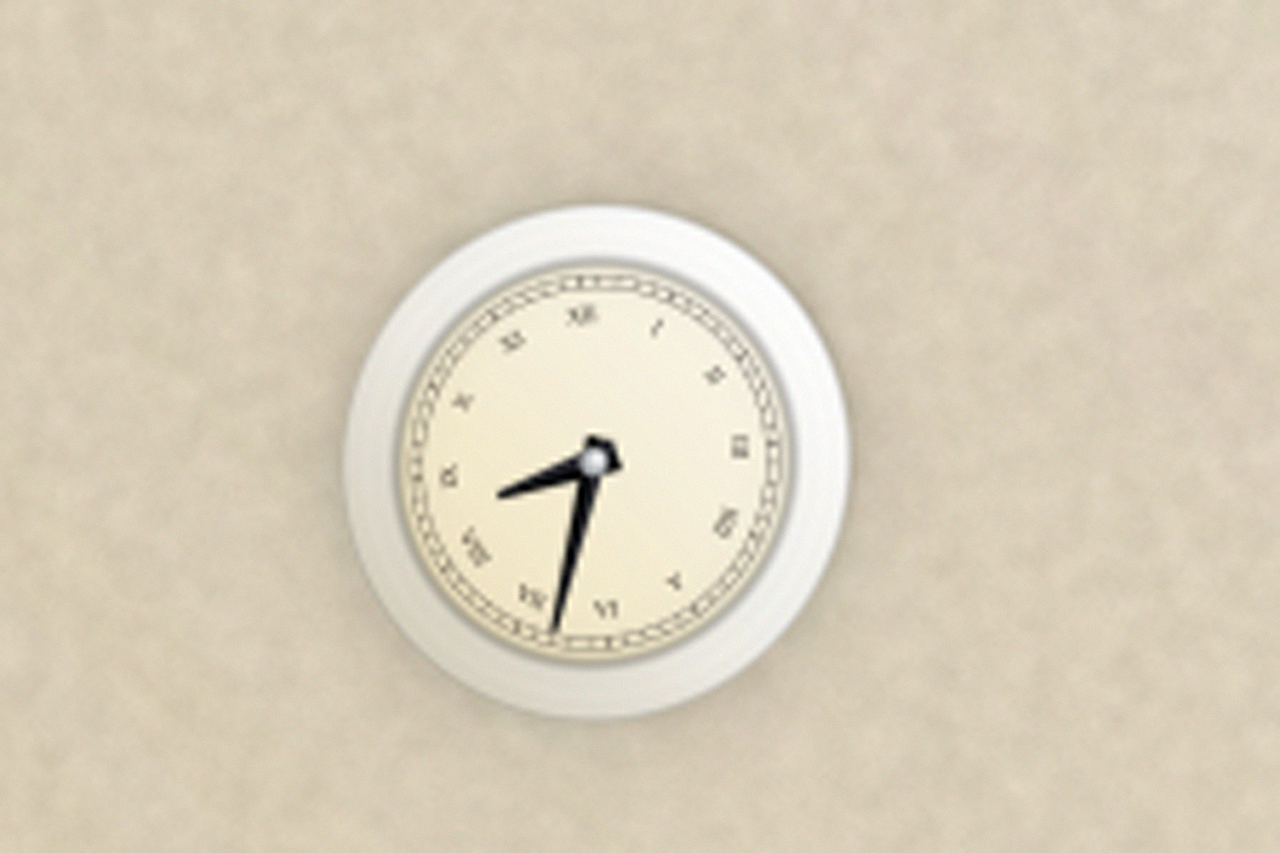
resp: 8h33
